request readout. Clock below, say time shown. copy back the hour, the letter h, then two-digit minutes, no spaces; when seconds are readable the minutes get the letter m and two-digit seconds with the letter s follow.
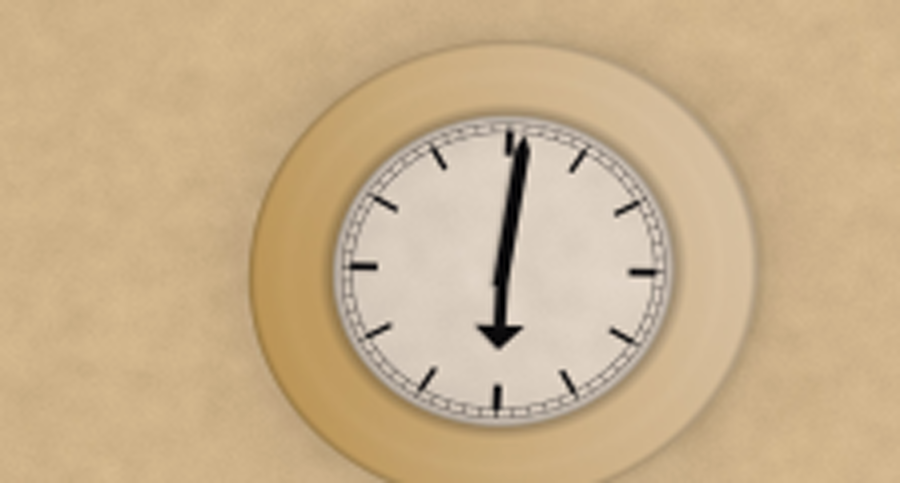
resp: 6h01
